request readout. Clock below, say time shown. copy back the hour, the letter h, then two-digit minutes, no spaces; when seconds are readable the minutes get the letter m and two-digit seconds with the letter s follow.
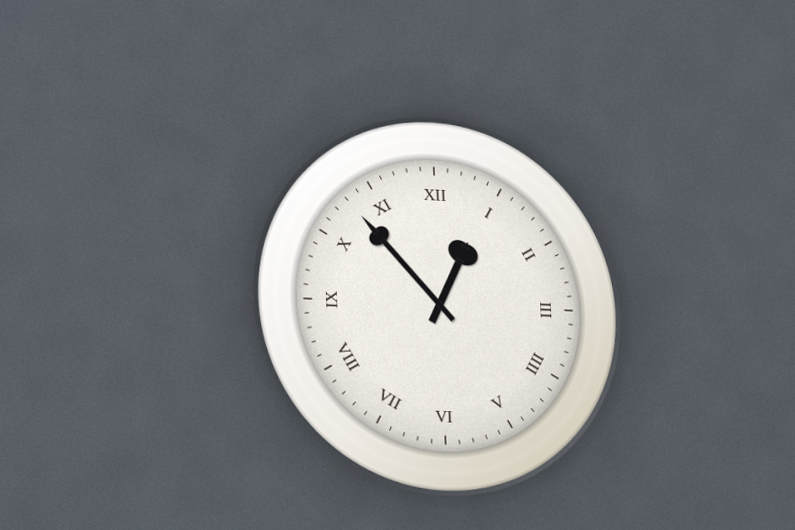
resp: 12h53
